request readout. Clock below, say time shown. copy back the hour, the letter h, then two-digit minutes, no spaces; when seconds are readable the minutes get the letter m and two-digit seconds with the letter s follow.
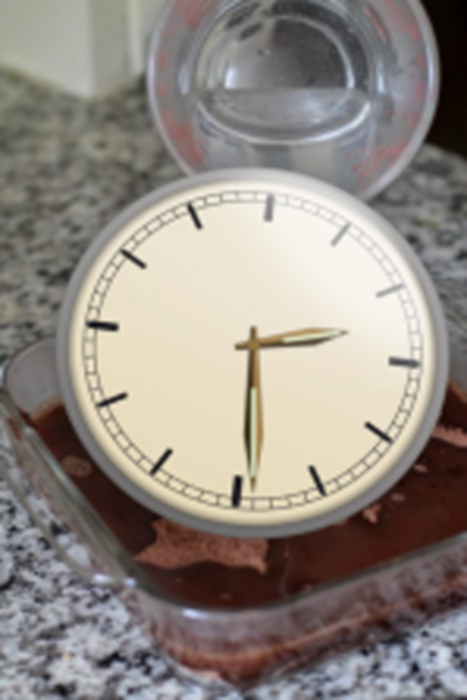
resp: 2h29
